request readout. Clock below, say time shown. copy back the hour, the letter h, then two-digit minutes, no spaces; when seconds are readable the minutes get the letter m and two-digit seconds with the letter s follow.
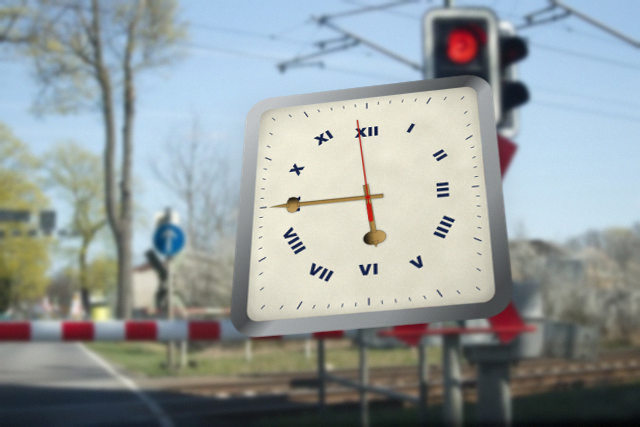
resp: 5h44m59s
